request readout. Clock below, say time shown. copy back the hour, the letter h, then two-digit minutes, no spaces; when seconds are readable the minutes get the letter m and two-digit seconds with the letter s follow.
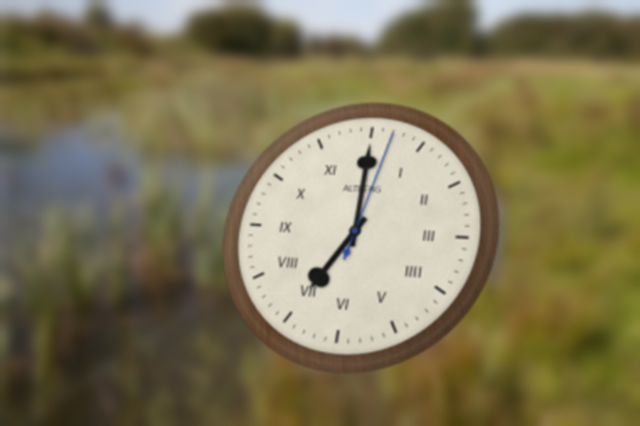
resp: 7h00m02s
